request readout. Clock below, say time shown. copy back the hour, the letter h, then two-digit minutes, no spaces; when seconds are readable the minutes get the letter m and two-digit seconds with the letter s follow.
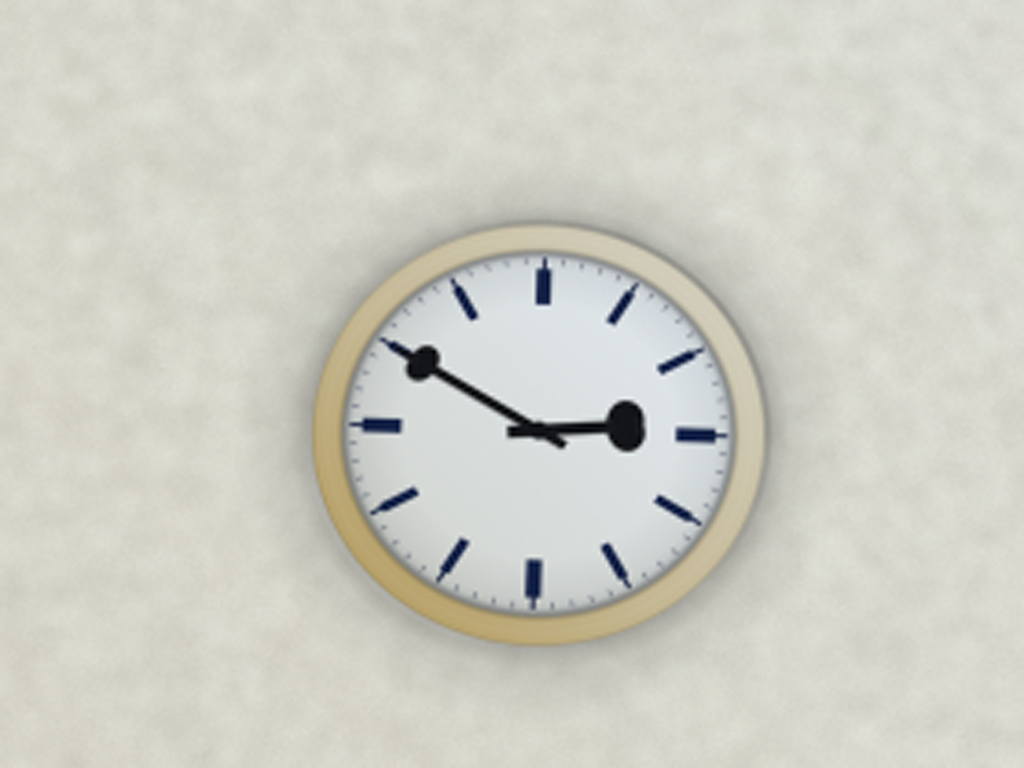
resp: 2h50
